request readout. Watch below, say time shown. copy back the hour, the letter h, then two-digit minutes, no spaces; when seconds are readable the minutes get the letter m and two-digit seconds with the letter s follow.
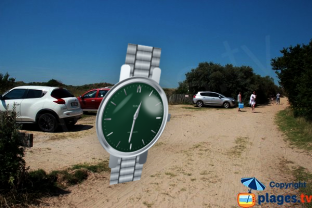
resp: 12h31
